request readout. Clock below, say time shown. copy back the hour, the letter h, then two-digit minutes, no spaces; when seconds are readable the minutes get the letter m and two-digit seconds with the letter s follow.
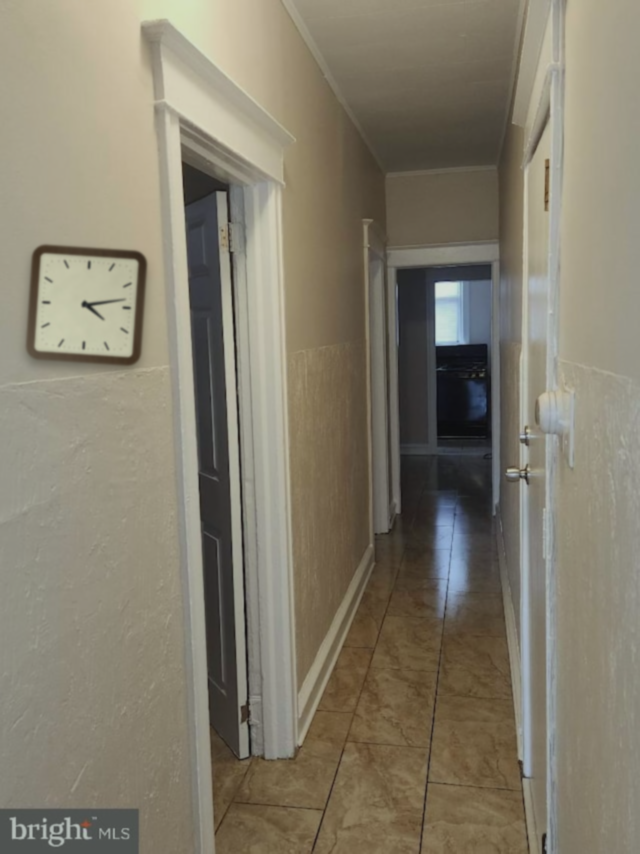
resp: 4h13
